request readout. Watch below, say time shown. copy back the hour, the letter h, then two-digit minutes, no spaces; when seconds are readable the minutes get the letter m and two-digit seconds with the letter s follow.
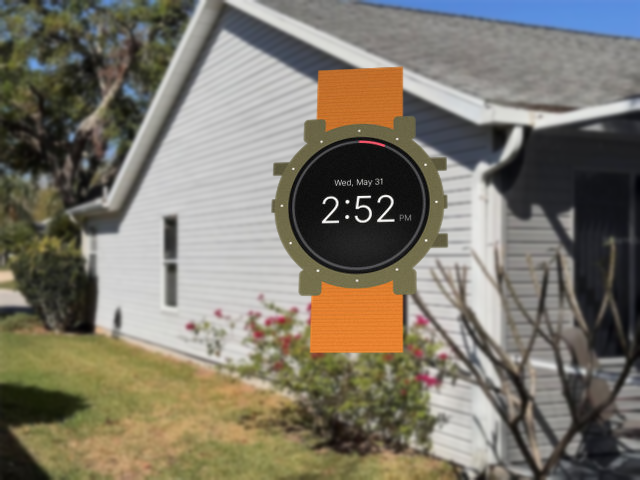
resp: 2h52
